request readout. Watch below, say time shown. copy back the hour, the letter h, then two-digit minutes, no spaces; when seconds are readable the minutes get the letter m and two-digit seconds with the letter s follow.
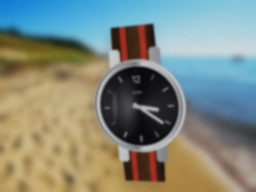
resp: 3h21
